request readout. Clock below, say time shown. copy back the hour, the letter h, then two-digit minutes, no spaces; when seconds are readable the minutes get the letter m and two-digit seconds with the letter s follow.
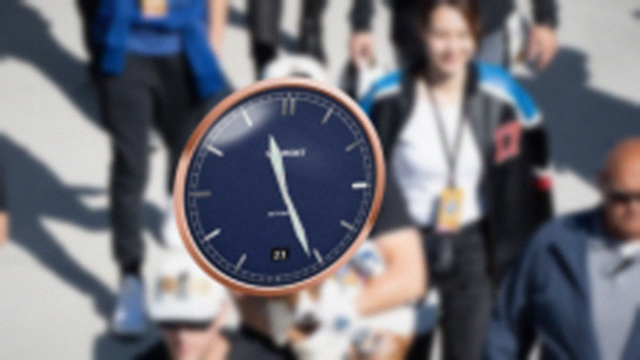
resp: 11h26
